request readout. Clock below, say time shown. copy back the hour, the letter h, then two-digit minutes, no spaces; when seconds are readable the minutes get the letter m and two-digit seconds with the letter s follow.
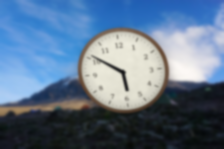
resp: 5h51
